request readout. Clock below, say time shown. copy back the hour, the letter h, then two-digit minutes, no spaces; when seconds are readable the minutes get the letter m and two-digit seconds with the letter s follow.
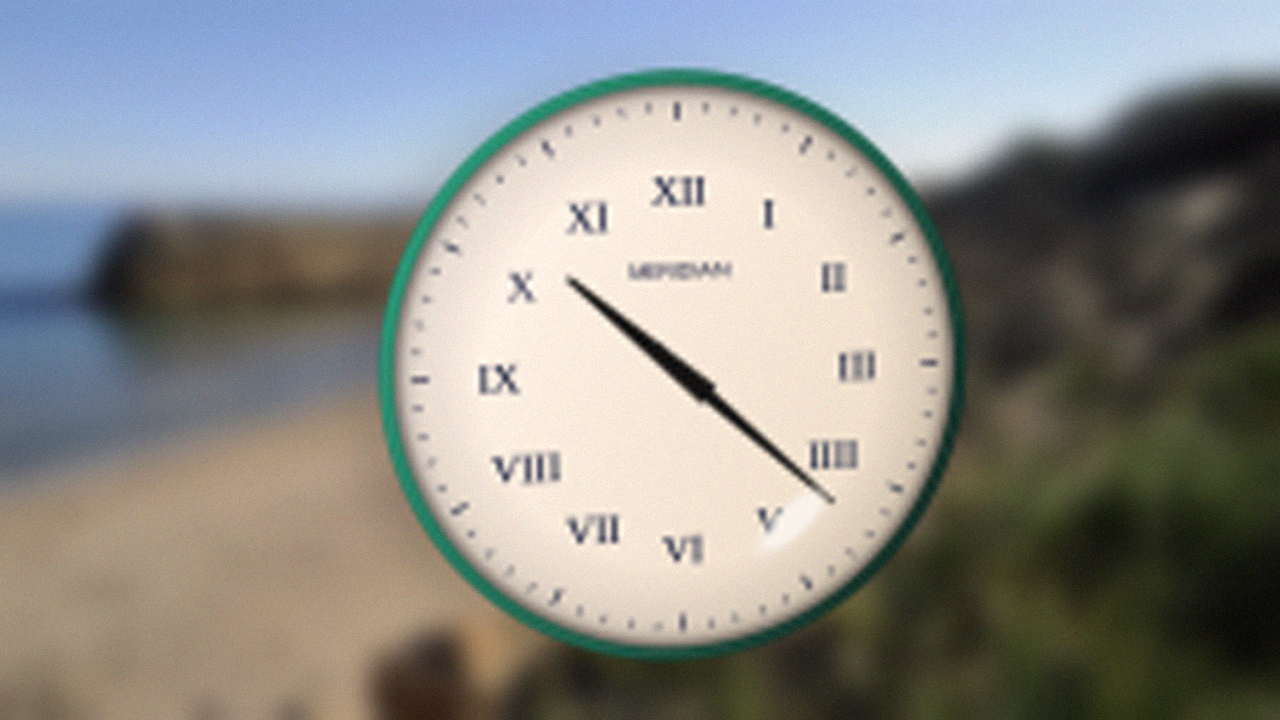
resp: 10h22
